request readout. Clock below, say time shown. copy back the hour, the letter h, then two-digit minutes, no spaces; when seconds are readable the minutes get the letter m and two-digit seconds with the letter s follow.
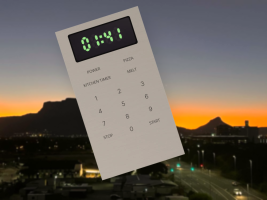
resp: 1h41
